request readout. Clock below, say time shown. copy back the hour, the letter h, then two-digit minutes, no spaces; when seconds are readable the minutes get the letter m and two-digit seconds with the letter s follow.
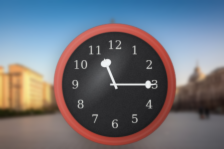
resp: 11h15
